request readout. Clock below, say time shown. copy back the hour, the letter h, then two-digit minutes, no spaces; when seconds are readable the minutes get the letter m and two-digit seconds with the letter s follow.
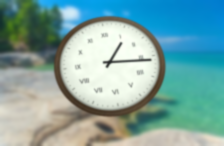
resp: 1h16
